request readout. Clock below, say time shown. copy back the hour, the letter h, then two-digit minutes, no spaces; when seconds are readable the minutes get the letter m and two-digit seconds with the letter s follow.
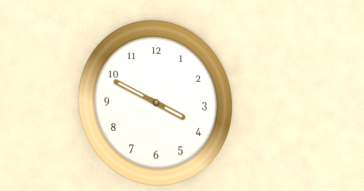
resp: 3h49
